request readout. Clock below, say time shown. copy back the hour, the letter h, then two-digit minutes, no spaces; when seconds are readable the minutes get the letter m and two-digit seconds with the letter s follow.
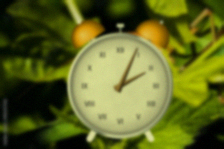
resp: 2h04
